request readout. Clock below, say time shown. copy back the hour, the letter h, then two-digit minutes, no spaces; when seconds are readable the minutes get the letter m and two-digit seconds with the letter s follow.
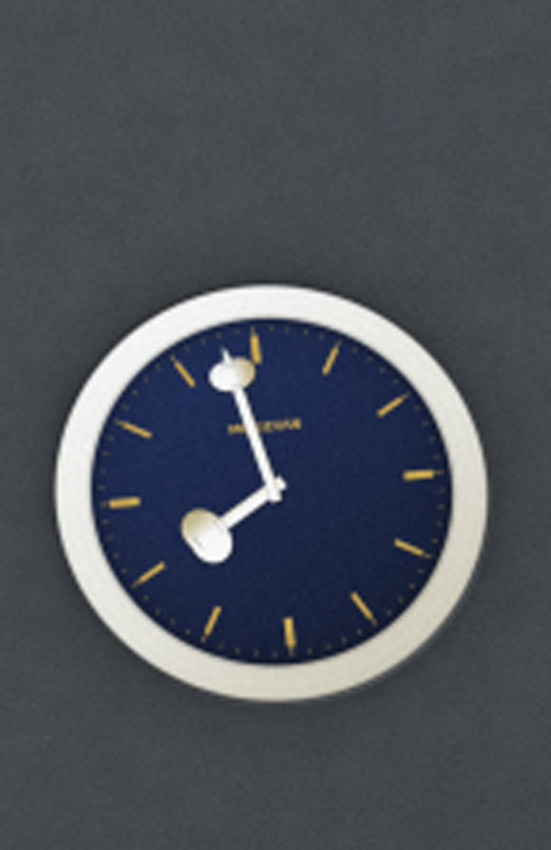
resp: 7h58
